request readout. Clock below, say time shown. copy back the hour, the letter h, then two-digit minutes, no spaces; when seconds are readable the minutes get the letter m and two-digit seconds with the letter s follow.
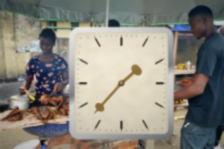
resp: 1h37
